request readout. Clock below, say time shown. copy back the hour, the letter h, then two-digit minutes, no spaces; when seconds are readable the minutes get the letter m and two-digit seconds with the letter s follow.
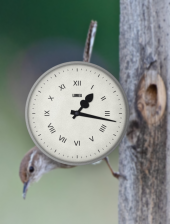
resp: 1h17
